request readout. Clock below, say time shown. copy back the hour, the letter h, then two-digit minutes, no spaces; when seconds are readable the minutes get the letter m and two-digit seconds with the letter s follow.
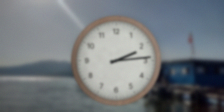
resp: 2h14
